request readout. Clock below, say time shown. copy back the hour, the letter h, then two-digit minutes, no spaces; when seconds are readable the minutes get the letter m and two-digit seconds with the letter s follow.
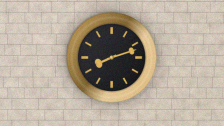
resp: 8h12
